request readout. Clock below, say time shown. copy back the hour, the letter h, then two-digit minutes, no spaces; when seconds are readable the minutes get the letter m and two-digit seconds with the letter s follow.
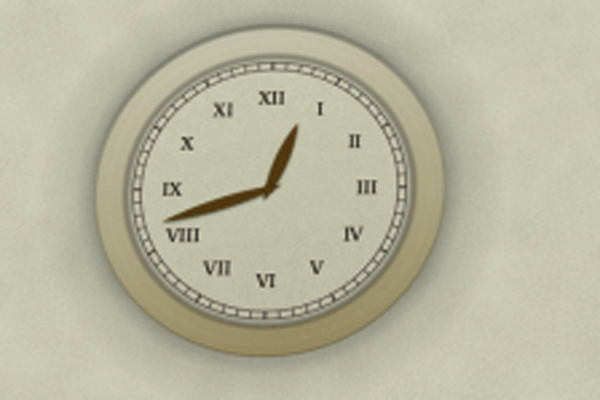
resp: 12h42
